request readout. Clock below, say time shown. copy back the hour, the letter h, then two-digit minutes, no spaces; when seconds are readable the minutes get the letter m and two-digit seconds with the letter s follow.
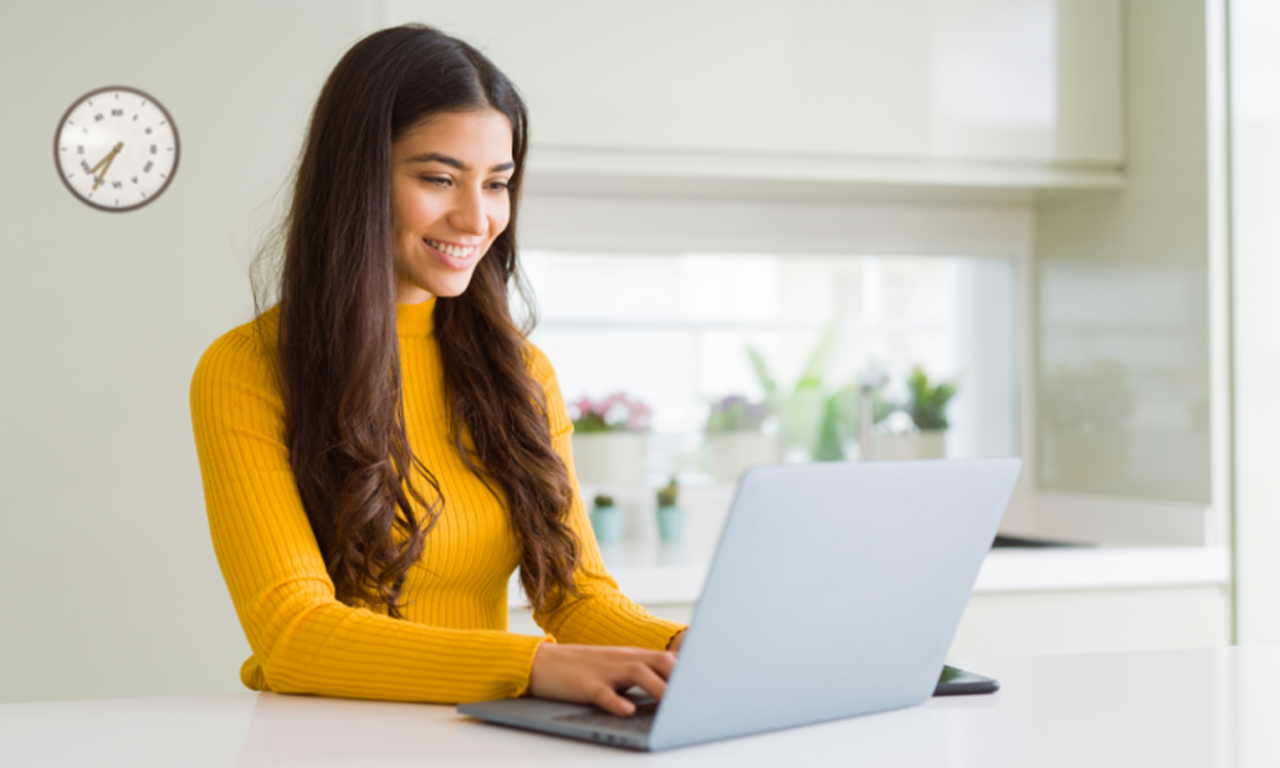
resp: 7h35
